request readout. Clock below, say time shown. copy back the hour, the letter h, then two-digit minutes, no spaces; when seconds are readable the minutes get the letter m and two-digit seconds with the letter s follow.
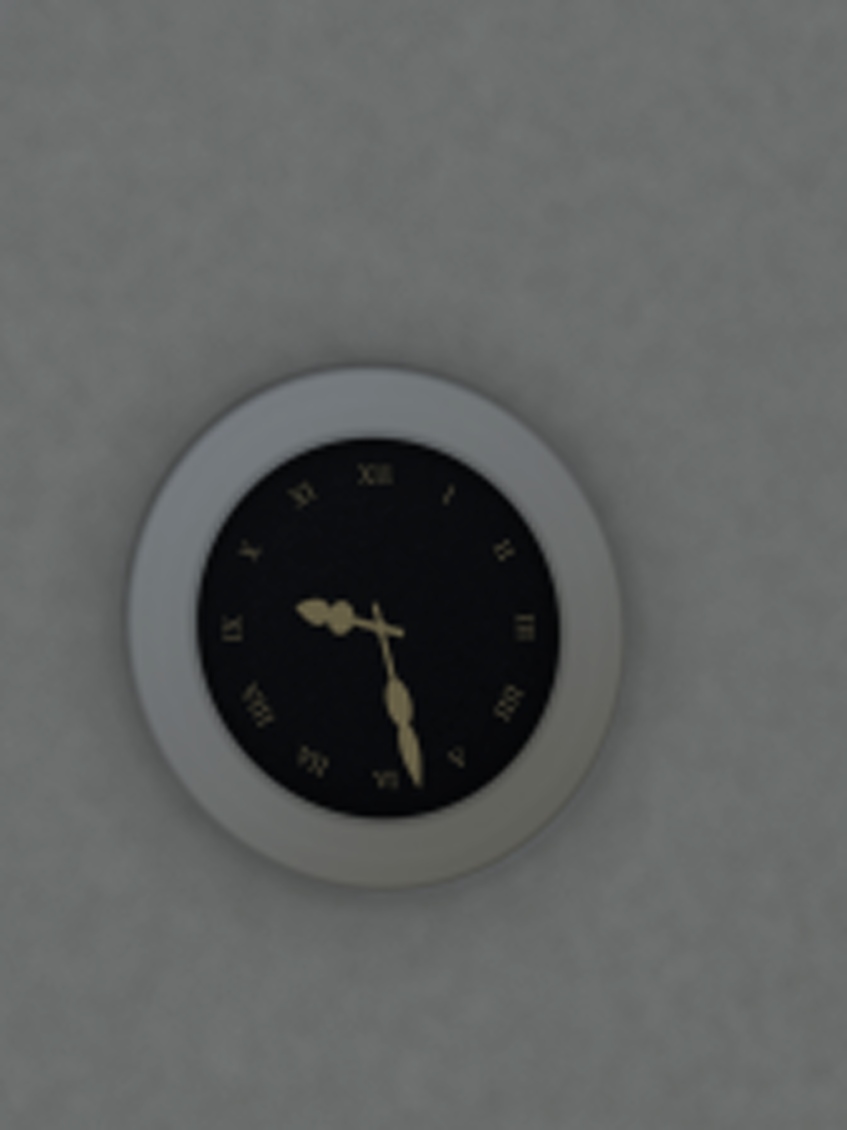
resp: 9h28
